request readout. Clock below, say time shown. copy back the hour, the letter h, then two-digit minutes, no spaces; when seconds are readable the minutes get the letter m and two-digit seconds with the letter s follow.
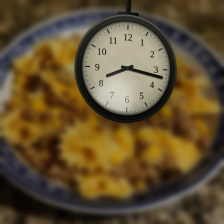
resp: 8h17
